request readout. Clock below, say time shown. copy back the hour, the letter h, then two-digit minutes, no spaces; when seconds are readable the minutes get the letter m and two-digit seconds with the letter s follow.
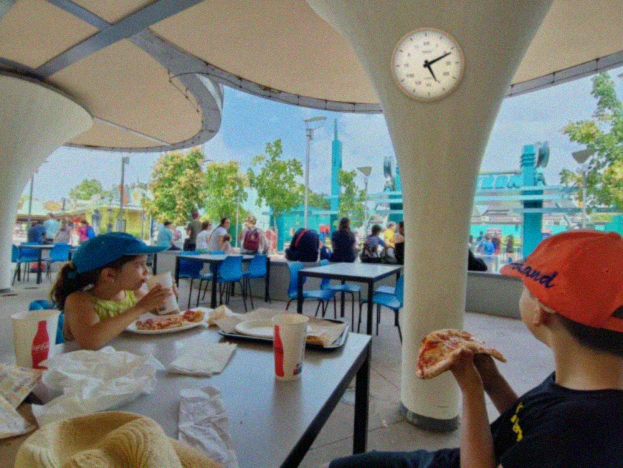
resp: 5h11
